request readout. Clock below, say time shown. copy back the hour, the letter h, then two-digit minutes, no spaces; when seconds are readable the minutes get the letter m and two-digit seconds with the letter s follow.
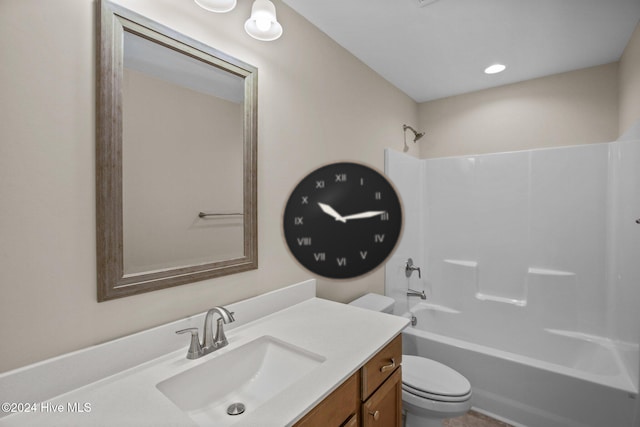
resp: 10h14
